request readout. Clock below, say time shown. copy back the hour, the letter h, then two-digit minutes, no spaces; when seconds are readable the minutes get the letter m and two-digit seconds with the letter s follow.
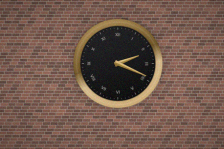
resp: 2h19
